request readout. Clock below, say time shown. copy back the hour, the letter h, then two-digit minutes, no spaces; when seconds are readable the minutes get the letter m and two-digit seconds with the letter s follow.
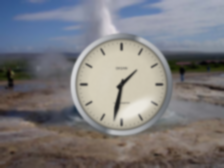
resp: 1h32
